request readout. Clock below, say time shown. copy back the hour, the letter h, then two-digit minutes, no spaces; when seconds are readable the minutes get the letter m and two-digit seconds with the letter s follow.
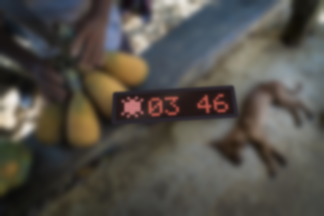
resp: 3h46
